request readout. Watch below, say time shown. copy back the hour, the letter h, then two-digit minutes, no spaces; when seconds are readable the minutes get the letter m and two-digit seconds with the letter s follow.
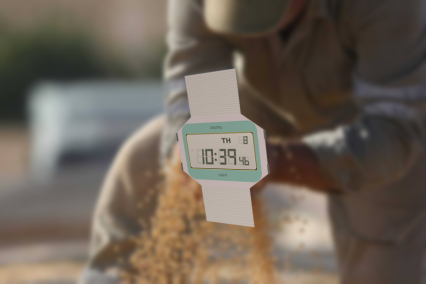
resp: 10h39m46s
